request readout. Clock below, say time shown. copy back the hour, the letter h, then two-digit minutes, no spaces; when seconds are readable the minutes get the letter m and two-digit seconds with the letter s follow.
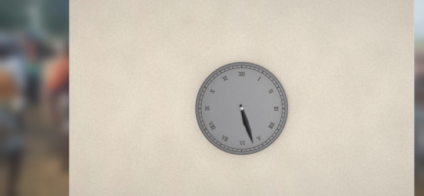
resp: 5h27
